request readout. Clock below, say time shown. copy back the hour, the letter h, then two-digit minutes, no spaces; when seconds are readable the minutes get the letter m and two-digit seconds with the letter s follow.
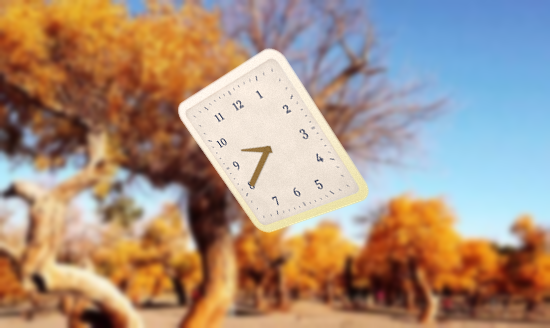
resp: 9h40
